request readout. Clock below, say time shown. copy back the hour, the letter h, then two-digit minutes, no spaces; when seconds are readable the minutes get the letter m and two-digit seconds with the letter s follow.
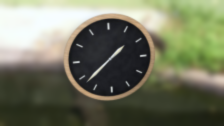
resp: 1h38
